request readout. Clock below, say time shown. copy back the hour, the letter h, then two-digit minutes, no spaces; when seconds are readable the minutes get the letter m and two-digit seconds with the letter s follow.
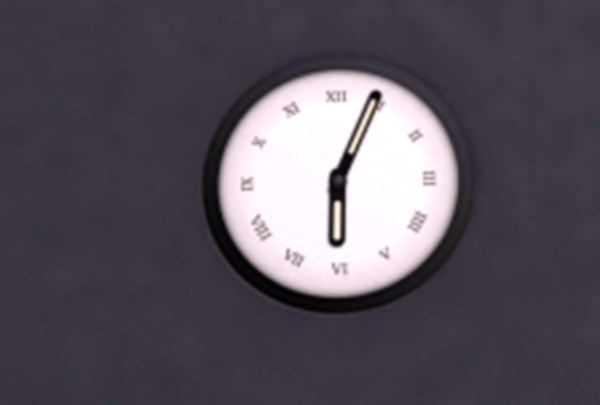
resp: 6h04
